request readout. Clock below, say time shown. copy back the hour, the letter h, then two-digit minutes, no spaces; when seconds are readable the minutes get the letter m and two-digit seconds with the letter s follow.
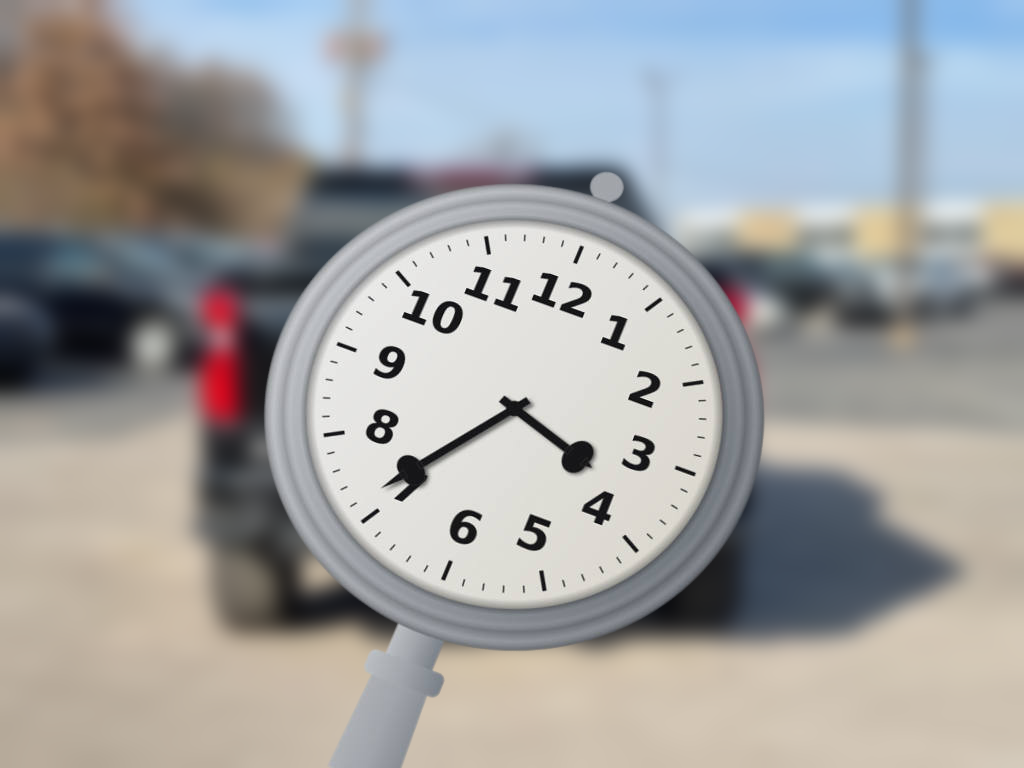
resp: 3h36
